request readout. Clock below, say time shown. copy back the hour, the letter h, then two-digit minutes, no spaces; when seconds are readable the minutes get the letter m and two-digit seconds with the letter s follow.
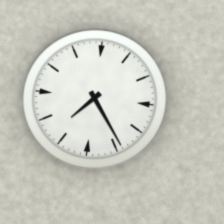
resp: 7h24
